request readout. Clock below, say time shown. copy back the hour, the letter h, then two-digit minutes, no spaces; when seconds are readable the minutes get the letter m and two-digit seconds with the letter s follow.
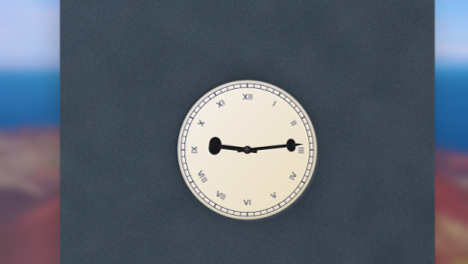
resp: 9h14
